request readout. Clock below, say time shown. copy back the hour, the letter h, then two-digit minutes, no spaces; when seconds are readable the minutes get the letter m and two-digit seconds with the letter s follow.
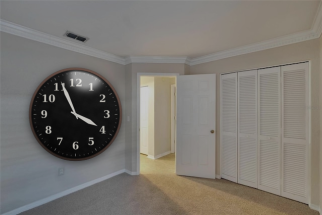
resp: 3h56
